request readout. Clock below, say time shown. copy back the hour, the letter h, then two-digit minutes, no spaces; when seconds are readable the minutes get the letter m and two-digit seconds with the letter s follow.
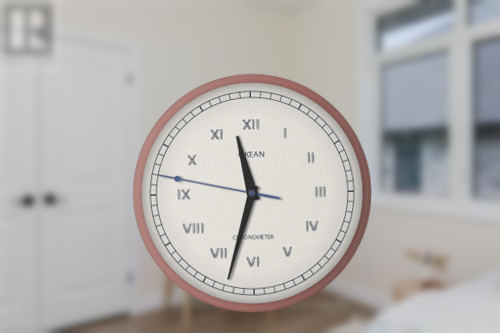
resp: 11h32m47s
